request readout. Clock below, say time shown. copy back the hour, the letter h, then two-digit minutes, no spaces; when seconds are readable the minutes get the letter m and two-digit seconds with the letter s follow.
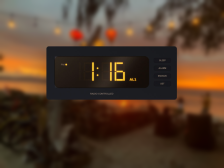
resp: 1h16
